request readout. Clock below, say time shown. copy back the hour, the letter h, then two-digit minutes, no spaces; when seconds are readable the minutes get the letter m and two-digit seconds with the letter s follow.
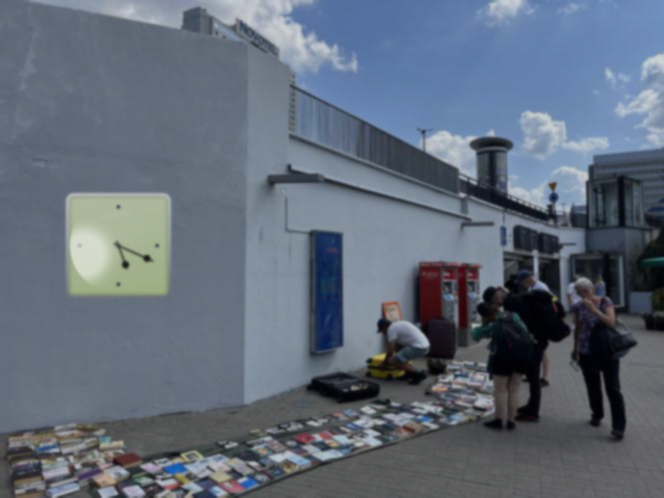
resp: 5h19
